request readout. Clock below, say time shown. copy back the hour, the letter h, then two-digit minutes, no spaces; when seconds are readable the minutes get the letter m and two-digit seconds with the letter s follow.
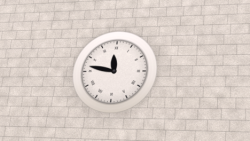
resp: 11h47
